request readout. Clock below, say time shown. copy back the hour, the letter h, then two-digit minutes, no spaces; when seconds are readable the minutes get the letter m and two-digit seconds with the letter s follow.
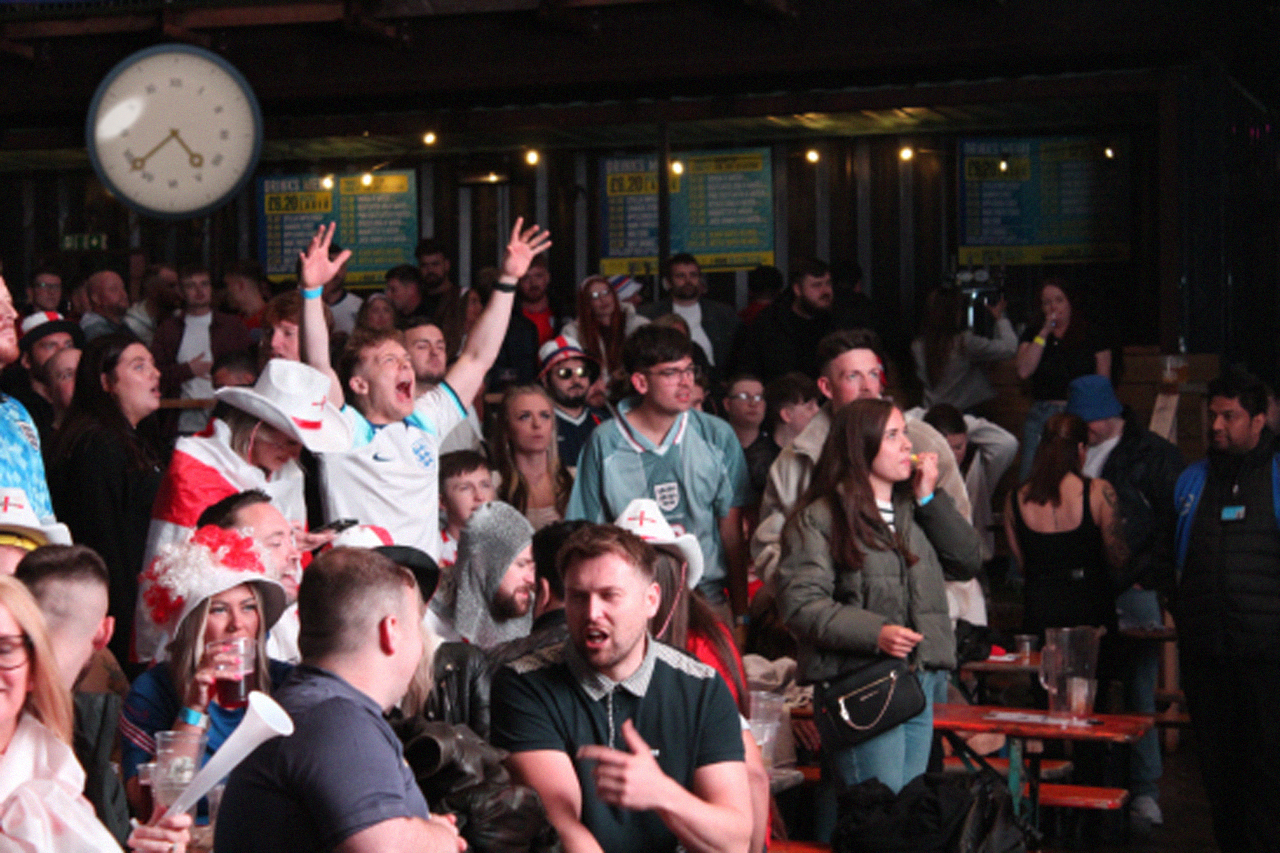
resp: 4h38
